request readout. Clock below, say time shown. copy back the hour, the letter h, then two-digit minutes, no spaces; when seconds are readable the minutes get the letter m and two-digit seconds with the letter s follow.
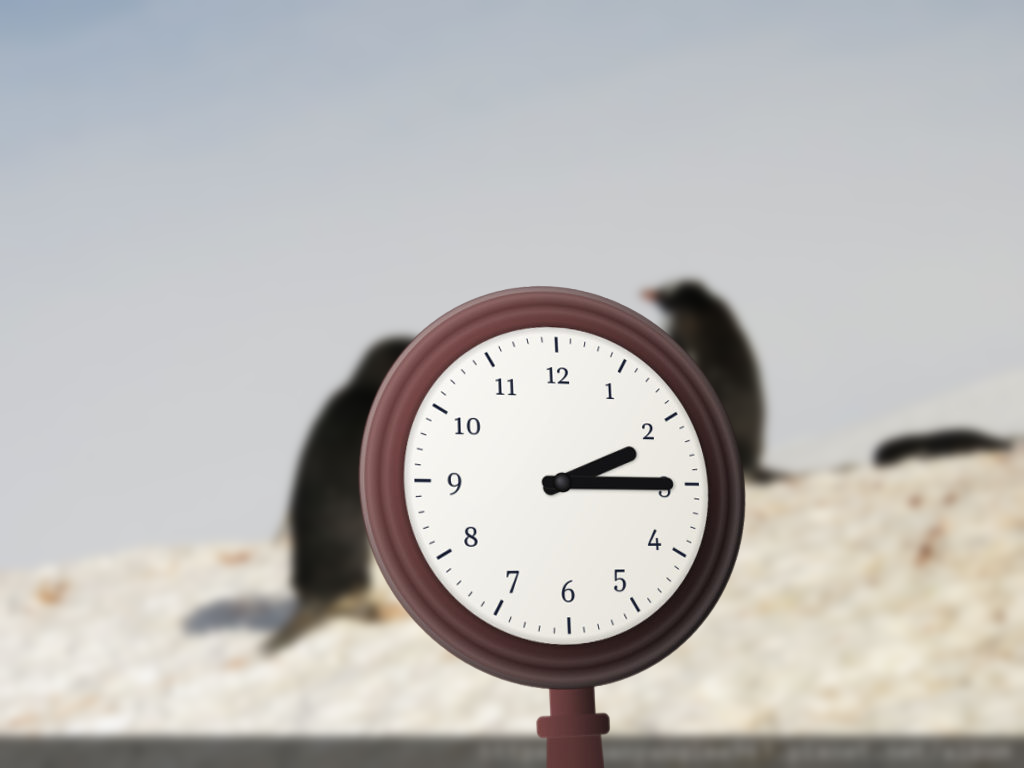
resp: 2h15
